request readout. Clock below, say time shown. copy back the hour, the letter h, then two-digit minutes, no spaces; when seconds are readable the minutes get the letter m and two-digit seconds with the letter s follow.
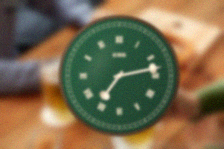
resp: 7h13
